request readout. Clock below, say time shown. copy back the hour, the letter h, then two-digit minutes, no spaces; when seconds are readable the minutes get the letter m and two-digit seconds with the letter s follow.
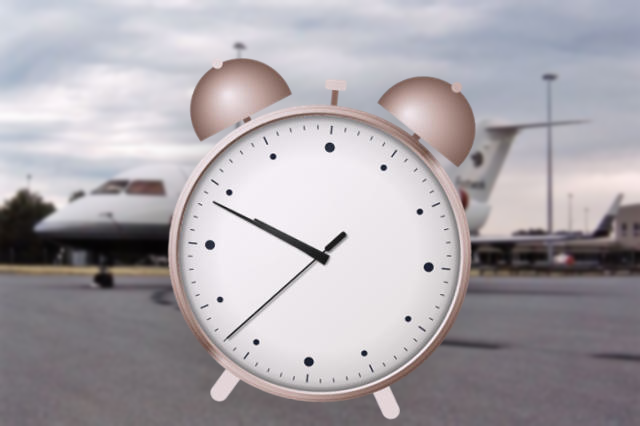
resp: 9h48m37s
